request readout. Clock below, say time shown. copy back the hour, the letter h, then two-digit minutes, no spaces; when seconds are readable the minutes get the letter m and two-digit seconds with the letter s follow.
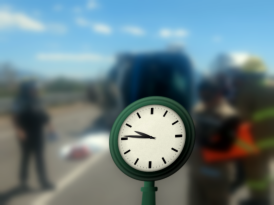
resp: 9h46
